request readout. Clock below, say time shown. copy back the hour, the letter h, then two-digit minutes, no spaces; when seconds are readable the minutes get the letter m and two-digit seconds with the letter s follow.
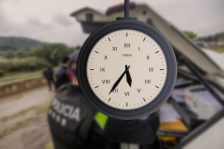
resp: 5h36
